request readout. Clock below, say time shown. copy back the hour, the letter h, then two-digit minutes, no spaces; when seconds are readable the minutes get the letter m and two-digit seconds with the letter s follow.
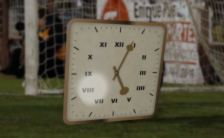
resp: 5h04
